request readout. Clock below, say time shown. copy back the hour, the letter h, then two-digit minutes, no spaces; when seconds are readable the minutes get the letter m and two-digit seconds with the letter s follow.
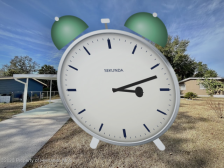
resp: 3h12
